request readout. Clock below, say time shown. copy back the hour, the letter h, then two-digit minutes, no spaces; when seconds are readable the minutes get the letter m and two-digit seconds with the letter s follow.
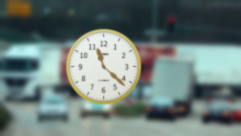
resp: 11h22
